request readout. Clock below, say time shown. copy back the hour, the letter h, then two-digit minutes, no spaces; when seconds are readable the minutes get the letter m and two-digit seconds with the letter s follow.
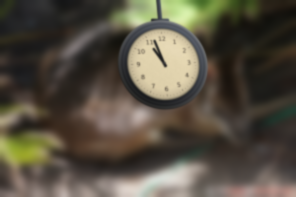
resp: 10h57
